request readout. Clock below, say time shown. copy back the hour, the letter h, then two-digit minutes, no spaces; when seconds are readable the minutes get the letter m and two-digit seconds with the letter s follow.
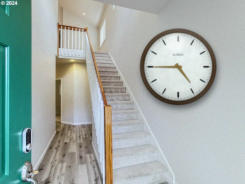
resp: 4h45
